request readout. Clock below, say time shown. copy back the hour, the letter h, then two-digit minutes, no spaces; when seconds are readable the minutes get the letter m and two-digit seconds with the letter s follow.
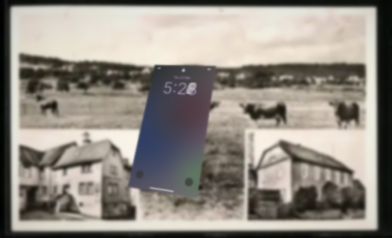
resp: 5h28
